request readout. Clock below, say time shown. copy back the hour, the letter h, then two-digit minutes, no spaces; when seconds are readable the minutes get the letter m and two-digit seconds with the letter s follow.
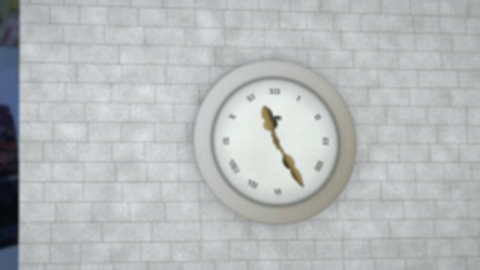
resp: 11h25
